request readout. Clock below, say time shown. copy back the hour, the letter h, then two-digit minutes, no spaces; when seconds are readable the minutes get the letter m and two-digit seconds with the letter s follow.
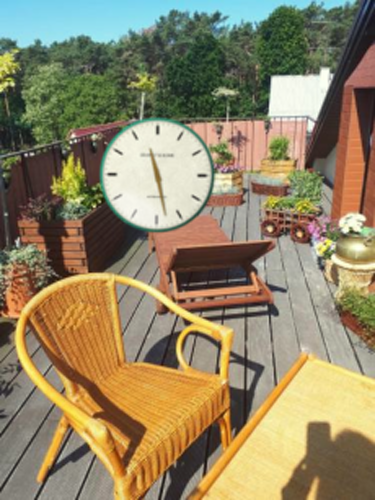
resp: 11h28
